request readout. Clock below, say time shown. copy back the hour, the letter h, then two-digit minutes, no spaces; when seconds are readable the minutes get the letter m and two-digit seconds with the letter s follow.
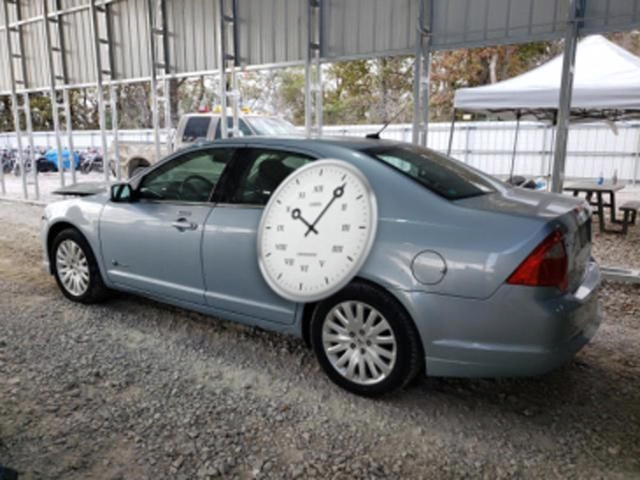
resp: 10h06
